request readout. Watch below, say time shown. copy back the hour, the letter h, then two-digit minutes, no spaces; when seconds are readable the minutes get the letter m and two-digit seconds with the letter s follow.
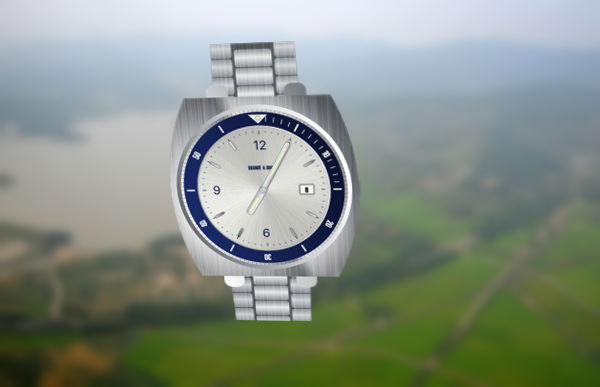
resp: 7h05
